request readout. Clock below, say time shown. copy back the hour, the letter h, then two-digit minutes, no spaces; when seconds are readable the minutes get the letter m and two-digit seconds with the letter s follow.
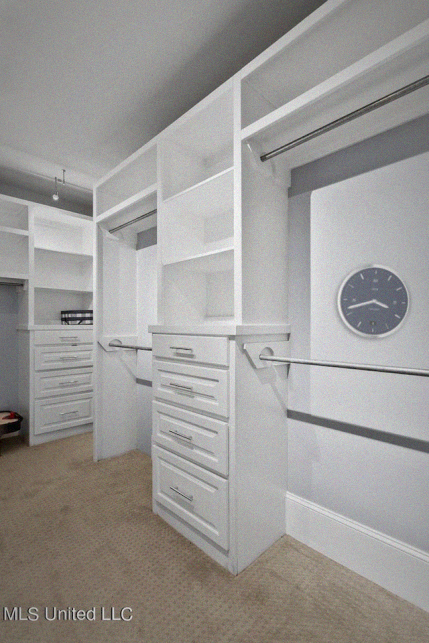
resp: 3h42
